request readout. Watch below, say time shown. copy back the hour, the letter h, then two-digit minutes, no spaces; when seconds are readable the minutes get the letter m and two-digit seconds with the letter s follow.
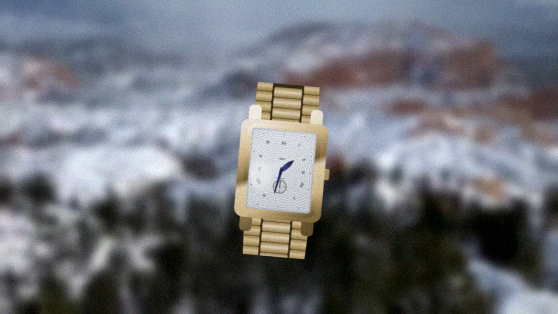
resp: 1h32
